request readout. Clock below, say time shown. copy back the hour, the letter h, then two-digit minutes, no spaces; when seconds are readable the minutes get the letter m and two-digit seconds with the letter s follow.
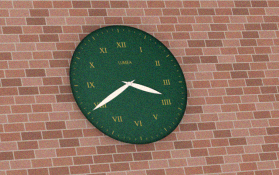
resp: 3h40
